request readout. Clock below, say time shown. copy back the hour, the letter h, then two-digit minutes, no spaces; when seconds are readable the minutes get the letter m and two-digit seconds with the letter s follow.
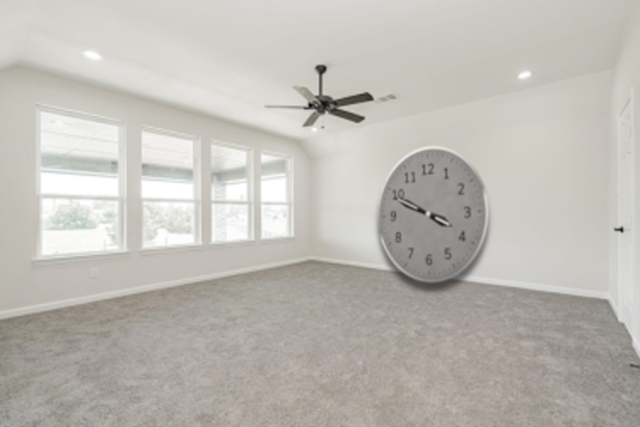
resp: 3h49
